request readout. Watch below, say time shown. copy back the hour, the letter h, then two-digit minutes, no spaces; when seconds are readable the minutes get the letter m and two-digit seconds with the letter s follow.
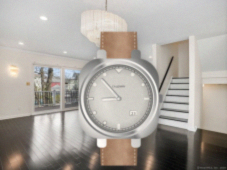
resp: 8h53
